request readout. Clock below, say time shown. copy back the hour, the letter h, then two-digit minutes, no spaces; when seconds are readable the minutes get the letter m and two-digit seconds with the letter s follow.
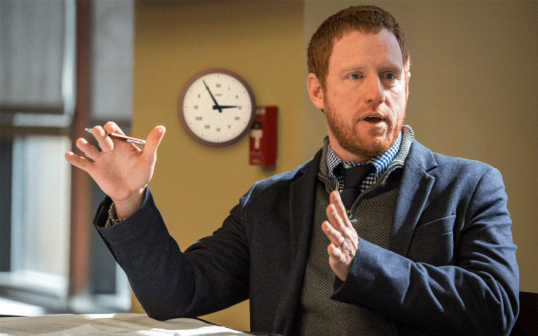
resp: 2h55
